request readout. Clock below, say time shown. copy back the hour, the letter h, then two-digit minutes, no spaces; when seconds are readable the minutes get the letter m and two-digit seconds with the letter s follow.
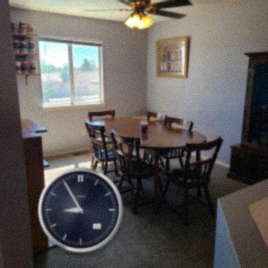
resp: 8h55
